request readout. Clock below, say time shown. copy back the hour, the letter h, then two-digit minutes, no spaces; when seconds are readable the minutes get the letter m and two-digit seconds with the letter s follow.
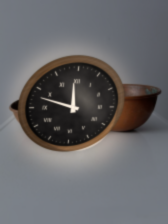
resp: 11h48
